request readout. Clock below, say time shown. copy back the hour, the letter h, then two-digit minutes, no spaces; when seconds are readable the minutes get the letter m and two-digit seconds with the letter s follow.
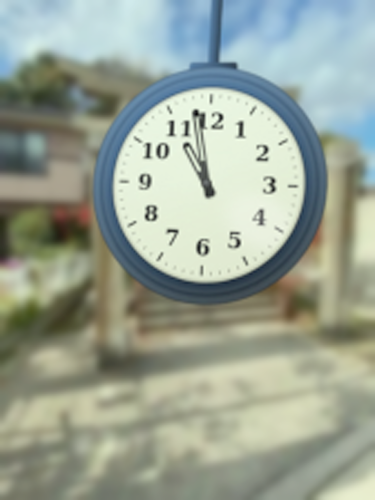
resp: 10h58
